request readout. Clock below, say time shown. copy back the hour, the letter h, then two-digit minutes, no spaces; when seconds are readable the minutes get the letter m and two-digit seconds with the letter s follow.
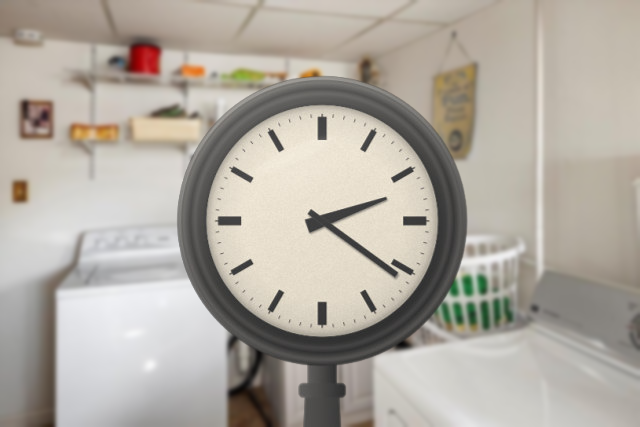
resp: 2h21
